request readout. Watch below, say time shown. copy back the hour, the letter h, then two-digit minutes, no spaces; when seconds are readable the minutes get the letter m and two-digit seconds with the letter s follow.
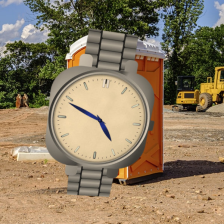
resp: 4h49
